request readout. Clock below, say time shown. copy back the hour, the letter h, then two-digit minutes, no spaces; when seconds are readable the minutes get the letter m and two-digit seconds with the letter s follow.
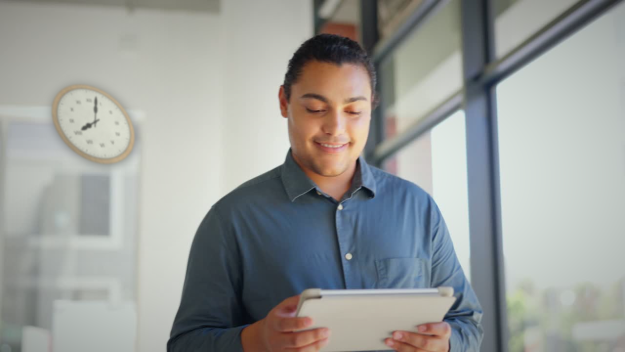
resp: 8h03
